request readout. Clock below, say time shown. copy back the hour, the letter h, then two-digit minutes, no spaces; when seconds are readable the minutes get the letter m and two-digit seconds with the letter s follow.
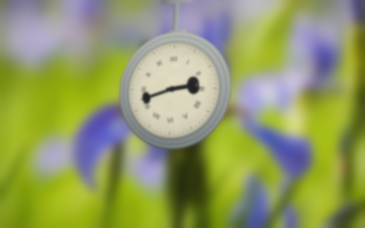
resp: 2h42
